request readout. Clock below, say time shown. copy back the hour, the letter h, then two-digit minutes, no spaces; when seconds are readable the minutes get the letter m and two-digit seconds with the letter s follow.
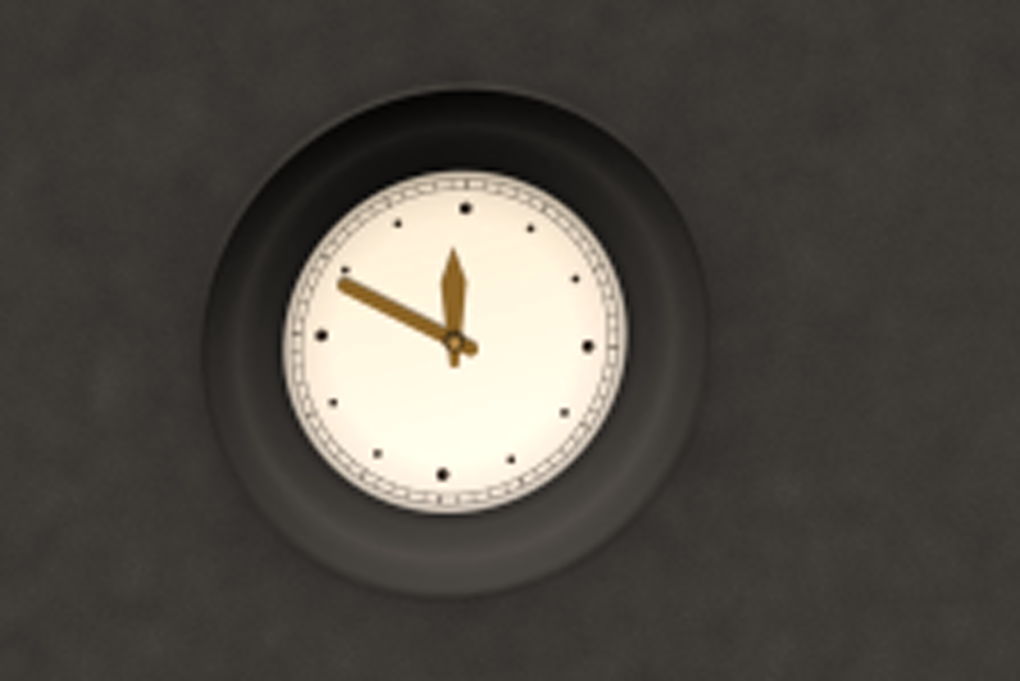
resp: 11h49
